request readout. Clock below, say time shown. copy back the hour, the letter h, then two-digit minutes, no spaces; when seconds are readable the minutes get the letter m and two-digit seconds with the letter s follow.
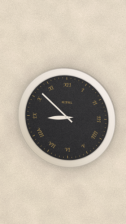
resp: 8h52
